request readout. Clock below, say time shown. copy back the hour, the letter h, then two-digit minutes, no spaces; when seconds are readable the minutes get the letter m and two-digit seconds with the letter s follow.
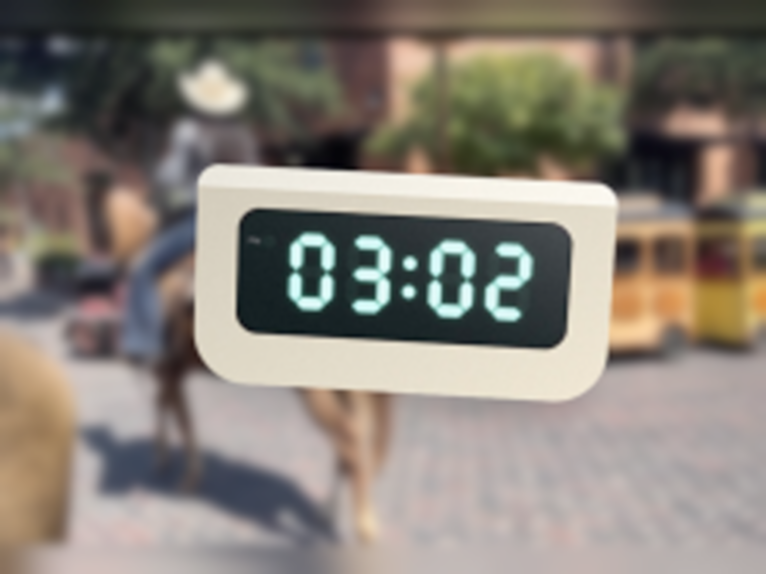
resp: 3h02
